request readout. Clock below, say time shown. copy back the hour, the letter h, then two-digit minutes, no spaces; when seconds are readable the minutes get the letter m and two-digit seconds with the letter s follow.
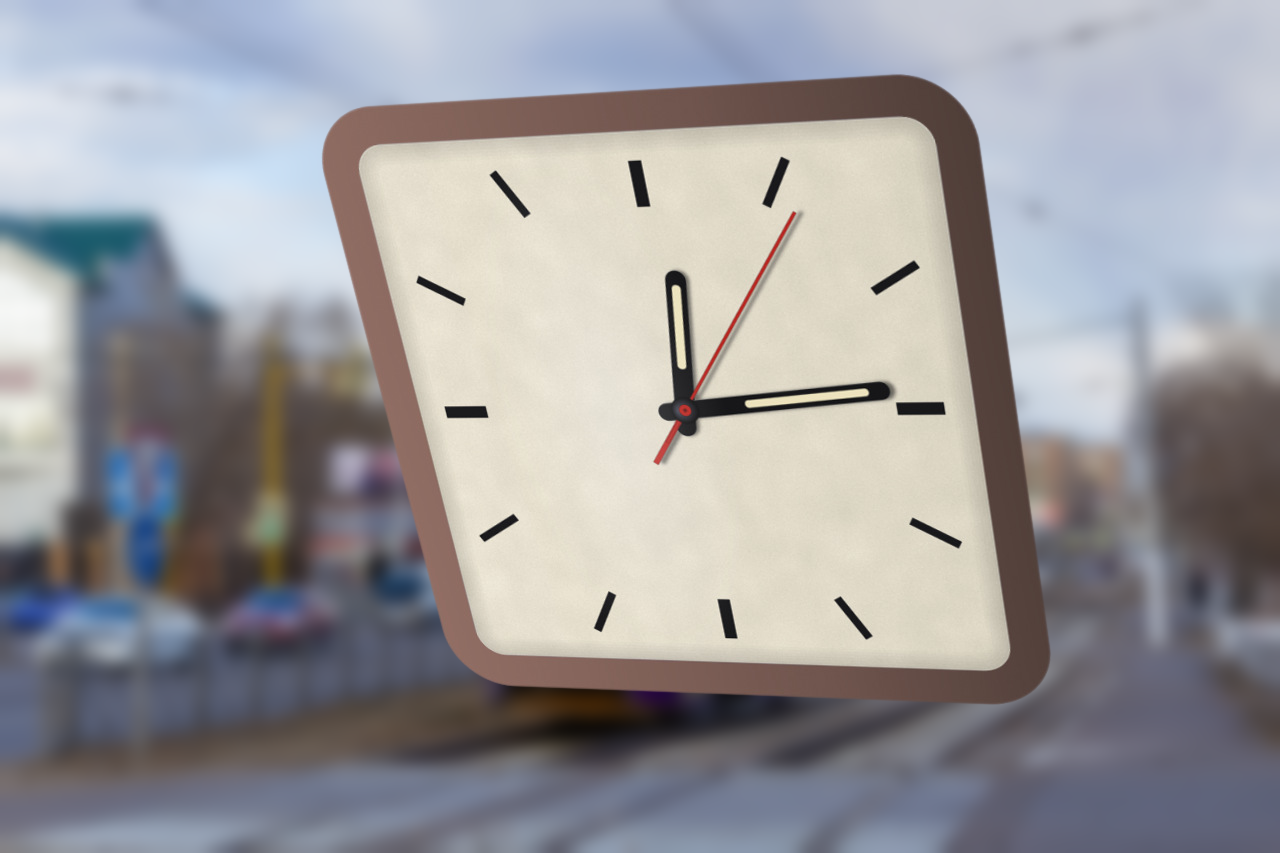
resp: 12h14m06s
